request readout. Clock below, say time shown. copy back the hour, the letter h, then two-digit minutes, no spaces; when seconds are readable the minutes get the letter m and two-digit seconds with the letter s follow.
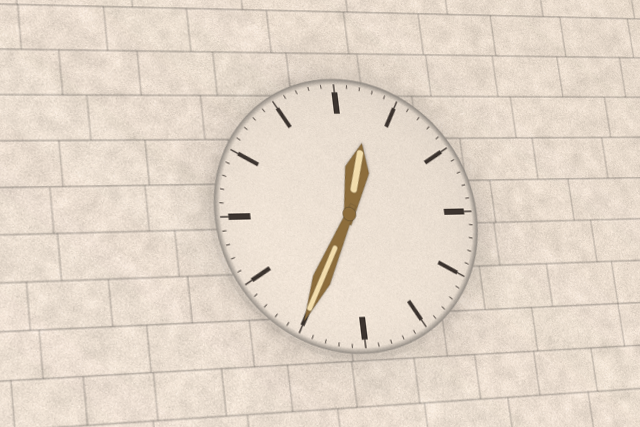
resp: 12h35
